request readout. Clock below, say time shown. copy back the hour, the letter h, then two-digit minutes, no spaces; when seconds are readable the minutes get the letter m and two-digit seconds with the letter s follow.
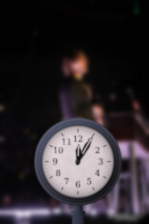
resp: 12h05
